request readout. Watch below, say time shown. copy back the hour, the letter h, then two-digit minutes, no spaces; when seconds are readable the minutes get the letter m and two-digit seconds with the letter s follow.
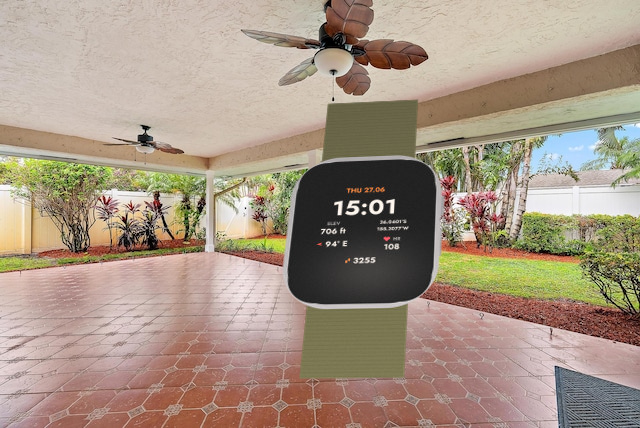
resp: 15h01
